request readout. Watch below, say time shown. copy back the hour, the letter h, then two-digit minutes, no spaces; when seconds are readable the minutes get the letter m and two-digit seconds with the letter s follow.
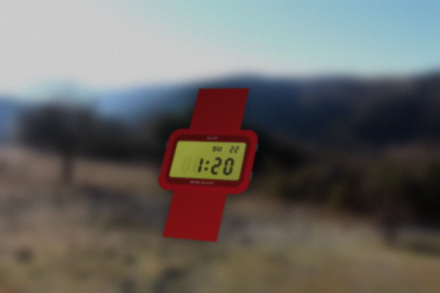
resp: 1h20
